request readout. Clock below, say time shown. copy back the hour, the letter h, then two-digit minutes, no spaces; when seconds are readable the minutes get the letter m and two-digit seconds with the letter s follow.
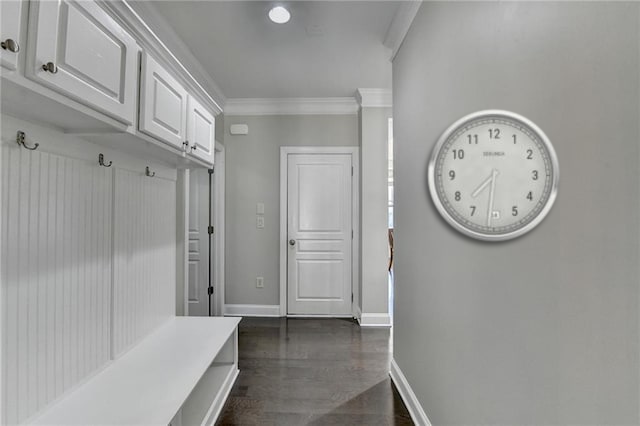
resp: 7h31
